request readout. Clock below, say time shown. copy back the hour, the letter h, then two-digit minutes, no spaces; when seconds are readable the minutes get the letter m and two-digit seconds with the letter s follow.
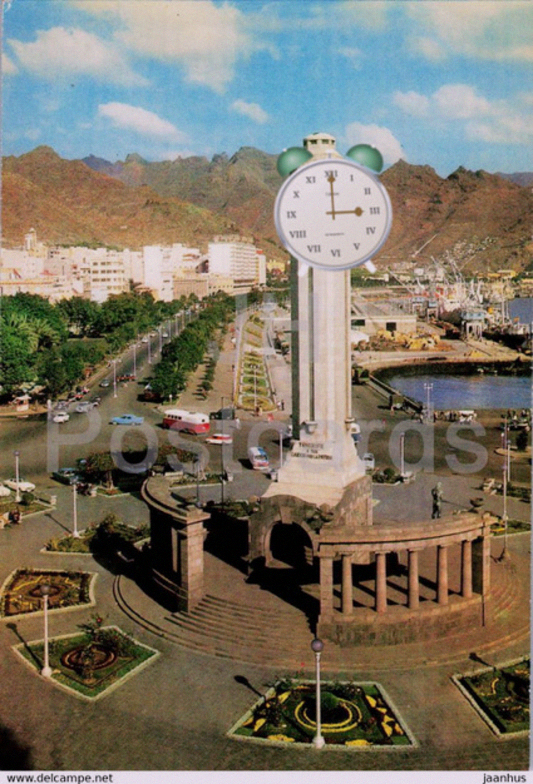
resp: 3h00
